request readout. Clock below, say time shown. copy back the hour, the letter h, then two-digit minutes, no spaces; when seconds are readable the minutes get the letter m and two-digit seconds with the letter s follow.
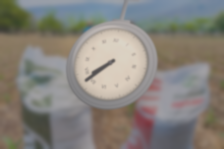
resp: 7h37
